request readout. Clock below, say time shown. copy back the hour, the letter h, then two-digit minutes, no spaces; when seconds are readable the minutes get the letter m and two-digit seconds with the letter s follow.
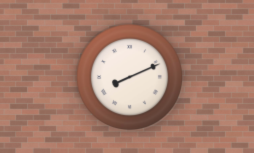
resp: 8h11
